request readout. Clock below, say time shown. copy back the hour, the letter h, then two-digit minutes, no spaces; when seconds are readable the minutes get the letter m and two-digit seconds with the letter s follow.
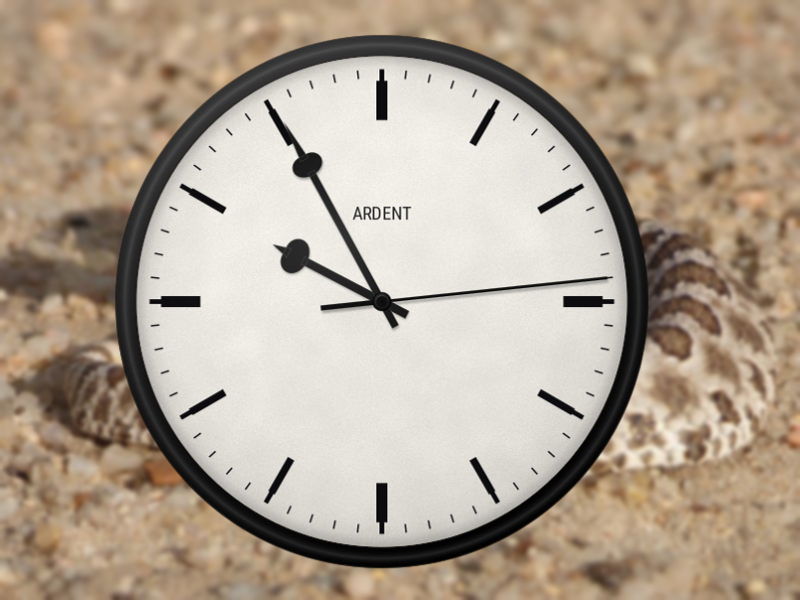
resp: 9h55m14s
